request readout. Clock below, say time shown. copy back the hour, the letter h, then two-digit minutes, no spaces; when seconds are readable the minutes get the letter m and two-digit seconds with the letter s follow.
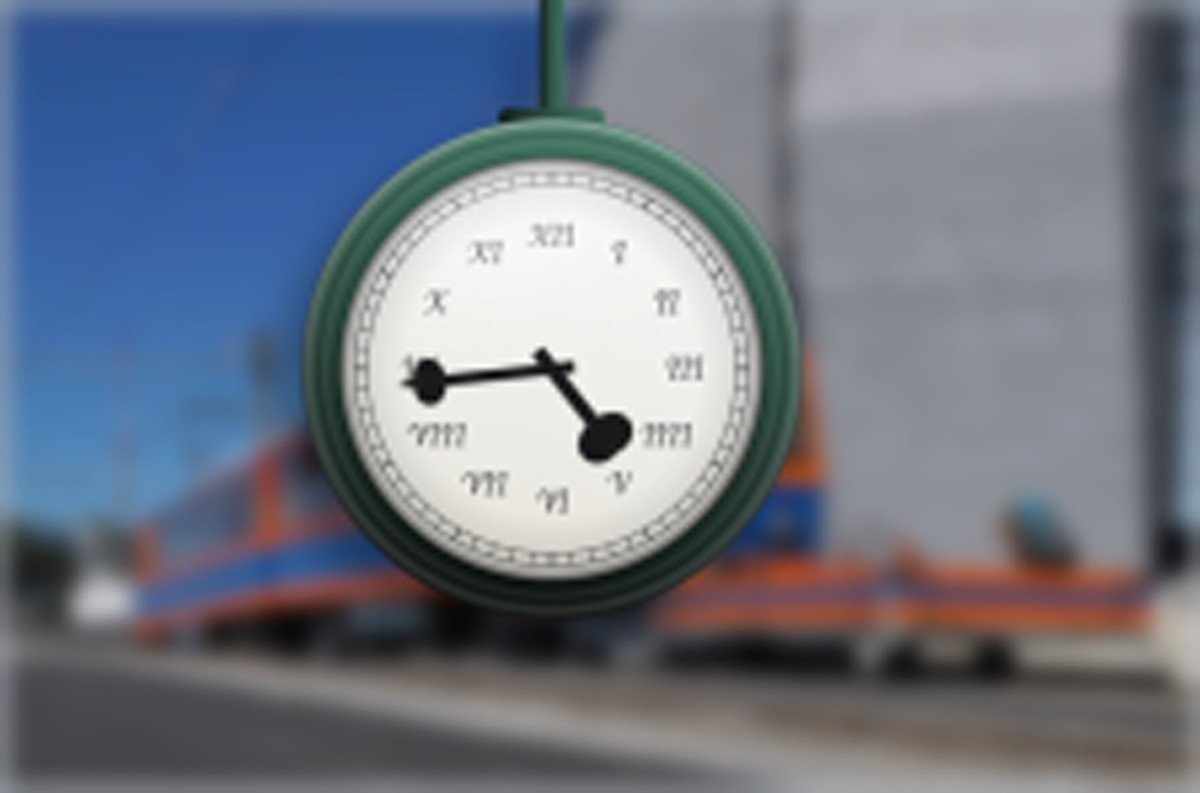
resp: 4h44
